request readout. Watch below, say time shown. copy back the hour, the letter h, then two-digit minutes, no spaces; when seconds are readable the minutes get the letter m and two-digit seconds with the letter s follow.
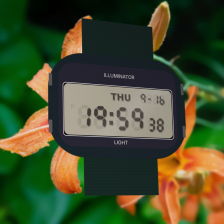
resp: 19h59m38s
